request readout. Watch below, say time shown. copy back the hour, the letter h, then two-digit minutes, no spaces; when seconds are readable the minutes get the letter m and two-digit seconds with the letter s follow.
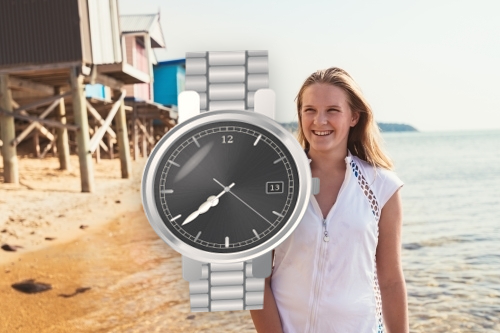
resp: 7h38m22s
